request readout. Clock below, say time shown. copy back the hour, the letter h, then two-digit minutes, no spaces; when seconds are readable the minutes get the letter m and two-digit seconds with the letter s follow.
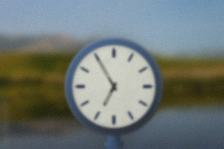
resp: 6h55
